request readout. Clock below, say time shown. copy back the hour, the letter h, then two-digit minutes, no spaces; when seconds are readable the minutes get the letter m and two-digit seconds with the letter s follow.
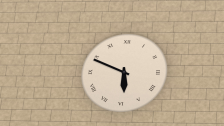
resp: 5h49
